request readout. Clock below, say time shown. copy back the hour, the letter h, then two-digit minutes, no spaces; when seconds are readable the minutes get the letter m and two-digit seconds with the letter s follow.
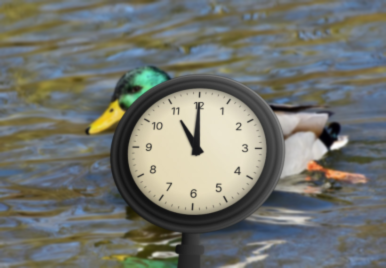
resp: 11h00
